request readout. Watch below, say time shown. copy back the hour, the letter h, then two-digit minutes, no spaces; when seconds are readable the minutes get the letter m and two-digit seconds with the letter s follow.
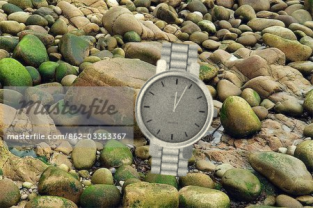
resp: 12h04
